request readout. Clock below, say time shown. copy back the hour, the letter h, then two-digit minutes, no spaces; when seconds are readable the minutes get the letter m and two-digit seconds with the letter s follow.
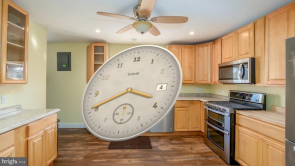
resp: 3h41
